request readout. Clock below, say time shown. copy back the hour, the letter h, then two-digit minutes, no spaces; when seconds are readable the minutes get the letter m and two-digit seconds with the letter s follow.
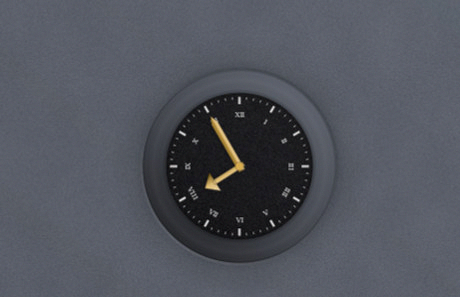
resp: 7h55
